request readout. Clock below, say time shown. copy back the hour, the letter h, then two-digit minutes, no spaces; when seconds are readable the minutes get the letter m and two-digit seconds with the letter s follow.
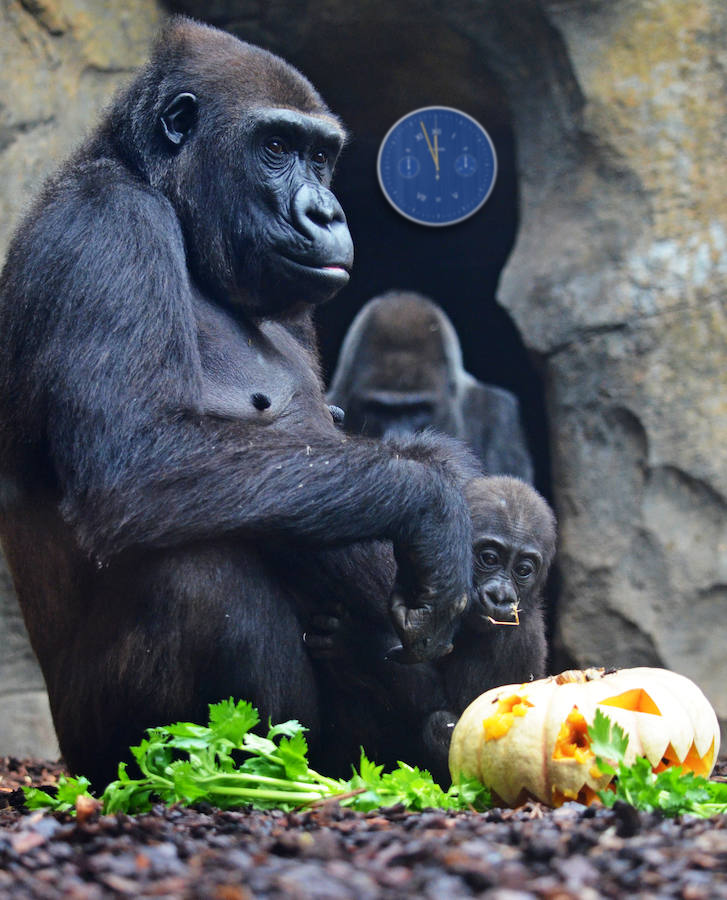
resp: 11h57
